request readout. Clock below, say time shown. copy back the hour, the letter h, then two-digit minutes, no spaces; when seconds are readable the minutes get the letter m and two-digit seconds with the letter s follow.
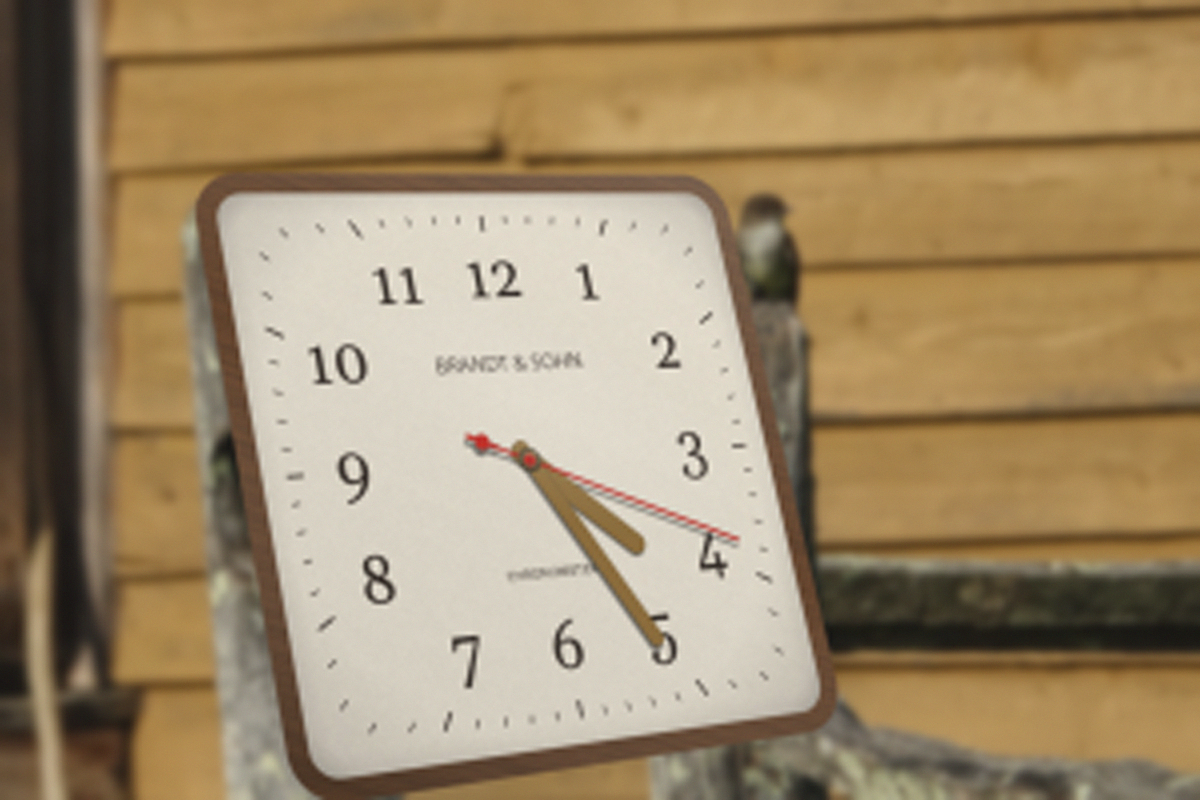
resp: 4h25m19s
